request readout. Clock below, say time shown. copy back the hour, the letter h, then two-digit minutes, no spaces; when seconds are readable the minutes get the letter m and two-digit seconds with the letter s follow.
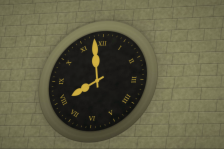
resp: 7h58
